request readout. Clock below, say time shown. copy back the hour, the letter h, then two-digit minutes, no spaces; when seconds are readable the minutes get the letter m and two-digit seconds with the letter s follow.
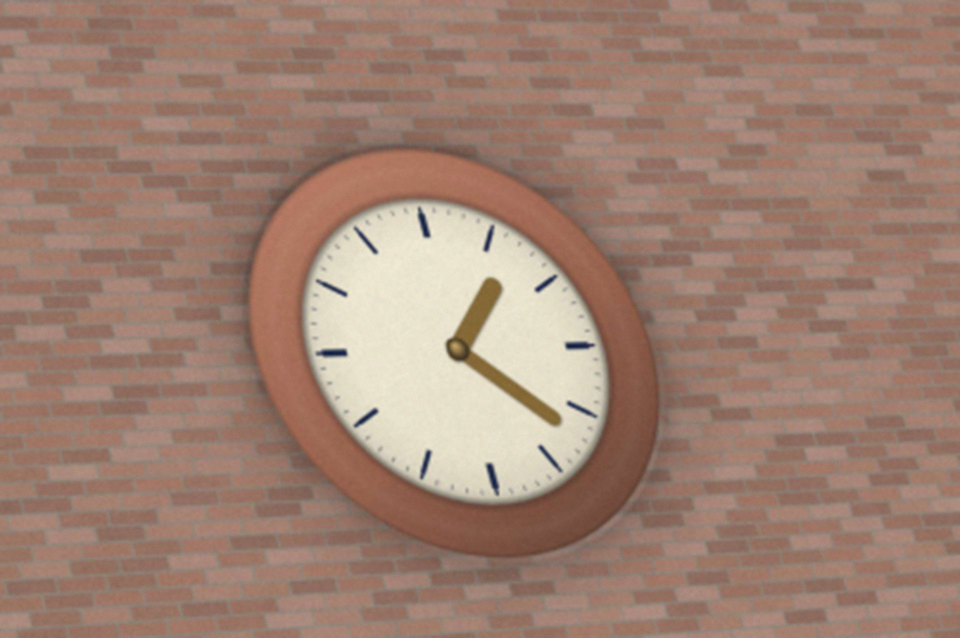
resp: 1h22
